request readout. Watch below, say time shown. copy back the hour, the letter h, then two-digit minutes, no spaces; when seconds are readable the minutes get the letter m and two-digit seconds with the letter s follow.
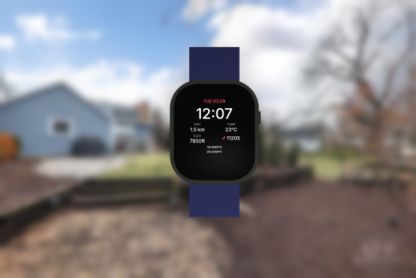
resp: 12h07
